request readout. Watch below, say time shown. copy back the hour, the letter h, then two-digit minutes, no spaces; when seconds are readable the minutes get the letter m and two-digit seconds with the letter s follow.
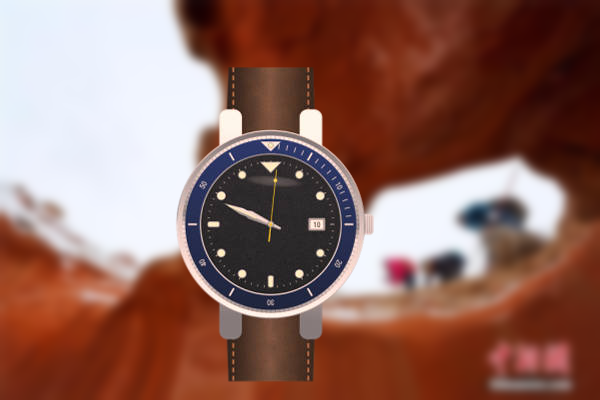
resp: 9h49m01s
